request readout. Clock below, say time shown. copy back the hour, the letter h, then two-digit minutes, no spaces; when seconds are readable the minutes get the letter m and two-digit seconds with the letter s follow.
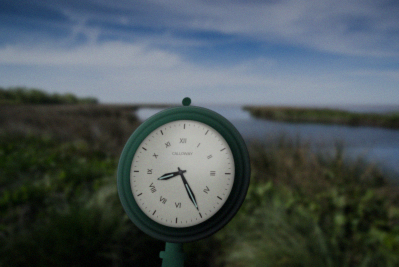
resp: 8h25
